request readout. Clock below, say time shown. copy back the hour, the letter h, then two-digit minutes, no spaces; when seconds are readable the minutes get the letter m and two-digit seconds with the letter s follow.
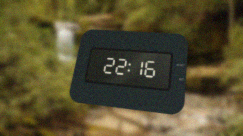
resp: 22h16
